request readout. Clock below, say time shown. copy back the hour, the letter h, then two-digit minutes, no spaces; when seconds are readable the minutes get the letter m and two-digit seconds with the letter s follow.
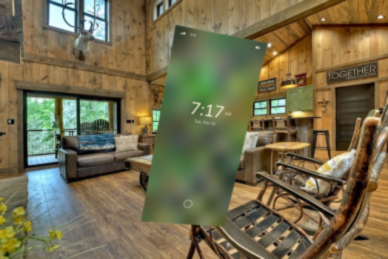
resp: 7h17
